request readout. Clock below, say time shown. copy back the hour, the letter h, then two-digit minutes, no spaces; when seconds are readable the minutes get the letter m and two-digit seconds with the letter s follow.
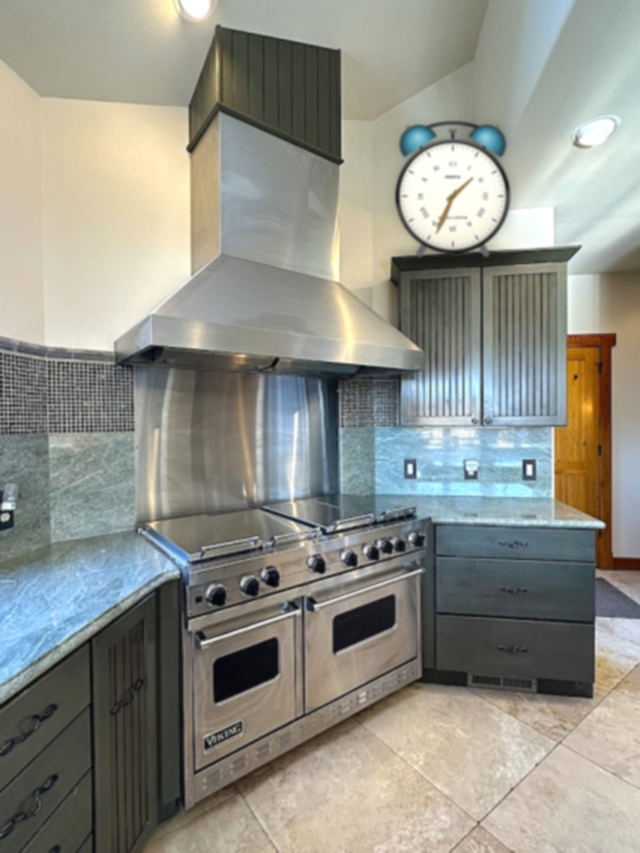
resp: 1h34
